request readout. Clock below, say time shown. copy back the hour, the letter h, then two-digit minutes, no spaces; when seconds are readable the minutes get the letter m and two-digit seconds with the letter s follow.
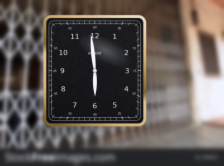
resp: 5h59
